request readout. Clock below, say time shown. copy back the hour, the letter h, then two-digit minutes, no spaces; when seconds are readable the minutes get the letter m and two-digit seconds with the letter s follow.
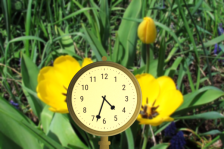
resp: 4h33
